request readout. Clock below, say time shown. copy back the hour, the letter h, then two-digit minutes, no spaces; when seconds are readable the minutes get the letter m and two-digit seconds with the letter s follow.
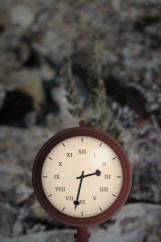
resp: 2h32
